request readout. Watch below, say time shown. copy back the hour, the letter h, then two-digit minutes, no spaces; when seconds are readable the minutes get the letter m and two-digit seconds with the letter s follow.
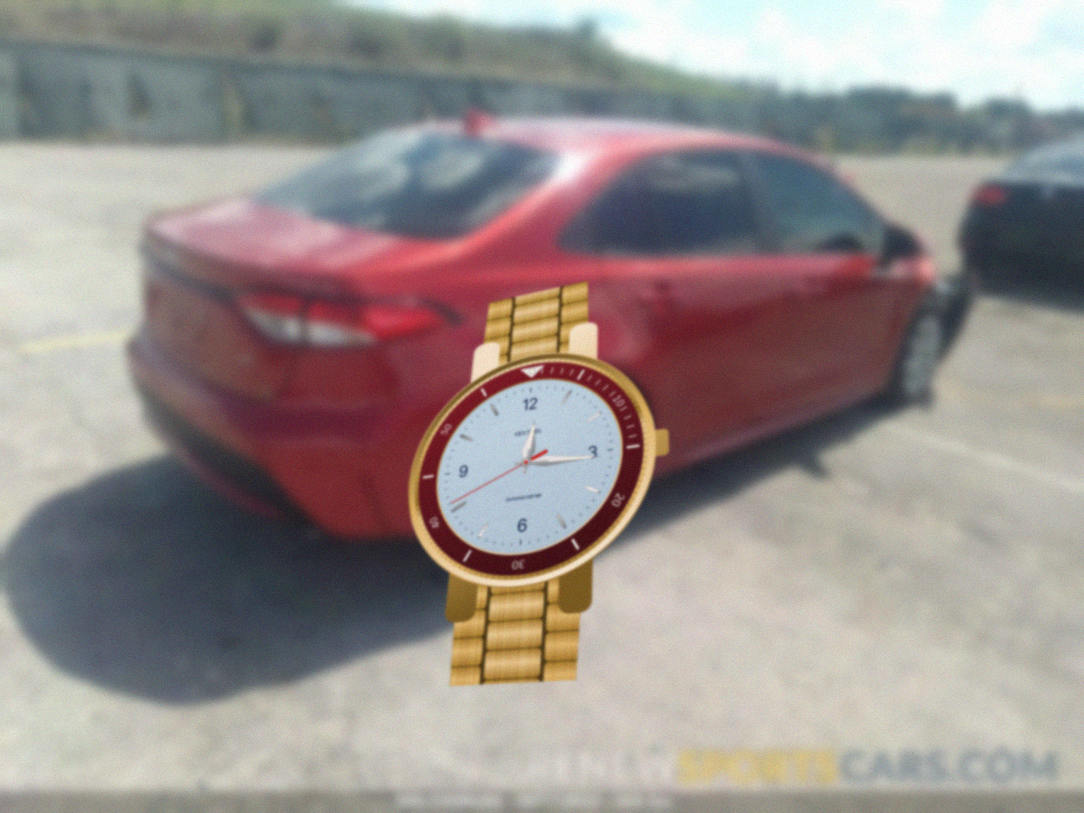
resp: 12h15m41s
